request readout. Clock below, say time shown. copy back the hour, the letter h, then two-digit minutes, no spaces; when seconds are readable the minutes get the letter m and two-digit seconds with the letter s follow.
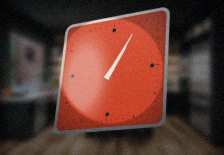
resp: 1h05
